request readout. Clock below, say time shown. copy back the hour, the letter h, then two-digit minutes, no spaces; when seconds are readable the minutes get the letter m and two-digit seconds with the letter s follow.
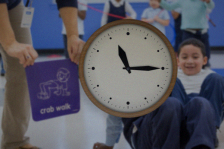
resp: 11h15
